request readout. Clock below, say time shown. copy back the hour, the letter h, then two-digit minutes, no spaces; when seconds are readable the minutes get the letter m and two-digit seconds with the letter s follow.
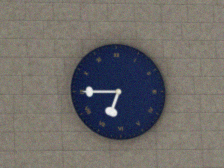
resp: 6h45
